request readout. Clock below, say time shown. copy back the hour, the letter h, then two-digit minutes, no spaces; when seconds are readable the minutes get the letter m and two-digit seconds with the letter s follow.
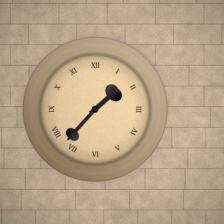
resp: 1h37
